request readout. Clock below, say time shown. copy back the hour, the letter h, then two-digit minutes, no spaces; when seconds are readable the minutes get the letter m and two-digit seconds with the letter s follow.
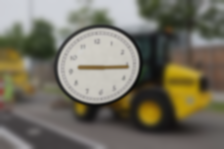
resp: 9h16
